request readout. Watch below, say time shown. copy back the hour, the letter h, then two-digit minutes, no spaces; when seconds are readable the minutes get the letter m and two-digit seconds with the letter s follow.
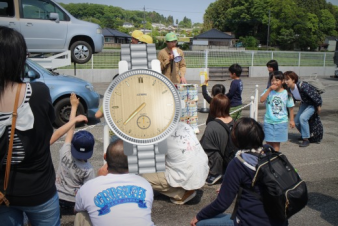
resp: 7h38
